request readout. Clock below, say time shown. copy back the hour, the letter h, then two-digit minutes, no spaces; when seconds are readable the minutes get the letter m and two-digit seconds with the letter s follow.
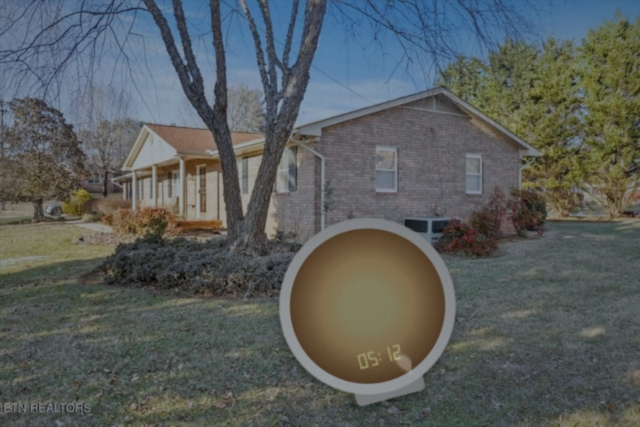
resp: 5h12
